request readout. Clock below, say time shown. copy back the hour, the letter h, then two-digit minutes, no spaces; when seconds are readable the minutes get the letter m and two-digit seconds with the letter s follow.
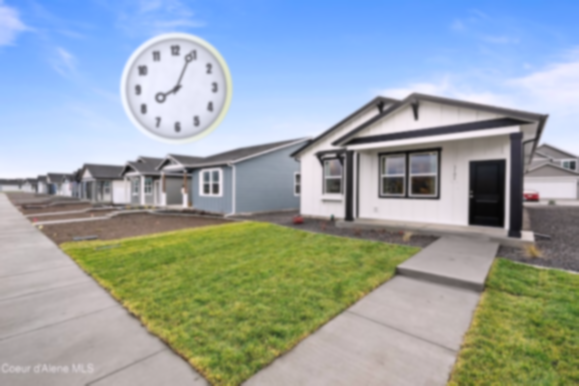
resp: 8h04
